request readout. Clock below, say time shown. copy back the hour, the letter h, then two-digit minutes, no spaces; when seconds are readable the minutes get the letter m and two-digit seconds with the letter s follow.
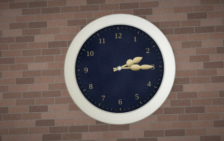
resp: 2h15
